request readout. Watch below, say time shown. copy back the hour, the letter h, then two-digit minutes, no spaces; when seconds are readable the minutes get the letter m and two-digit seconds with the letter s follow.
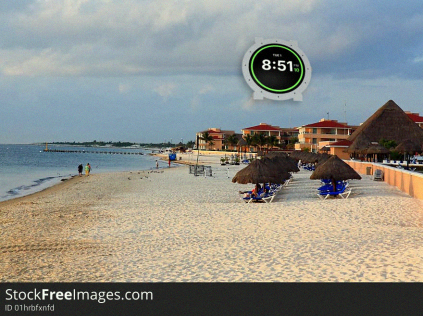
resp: 8h51
